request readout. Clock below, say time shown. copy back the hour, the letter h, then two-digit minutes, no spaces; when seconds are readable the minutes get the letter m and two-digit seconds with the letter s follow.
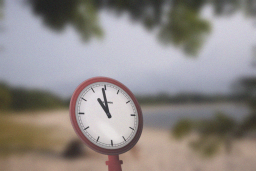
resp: 10h59
